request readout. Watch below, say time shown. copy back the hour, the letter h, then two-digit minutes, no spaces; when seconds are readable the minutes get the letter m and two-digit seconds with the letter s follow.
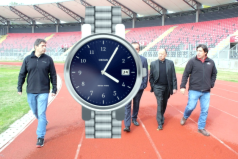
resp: 4h05
